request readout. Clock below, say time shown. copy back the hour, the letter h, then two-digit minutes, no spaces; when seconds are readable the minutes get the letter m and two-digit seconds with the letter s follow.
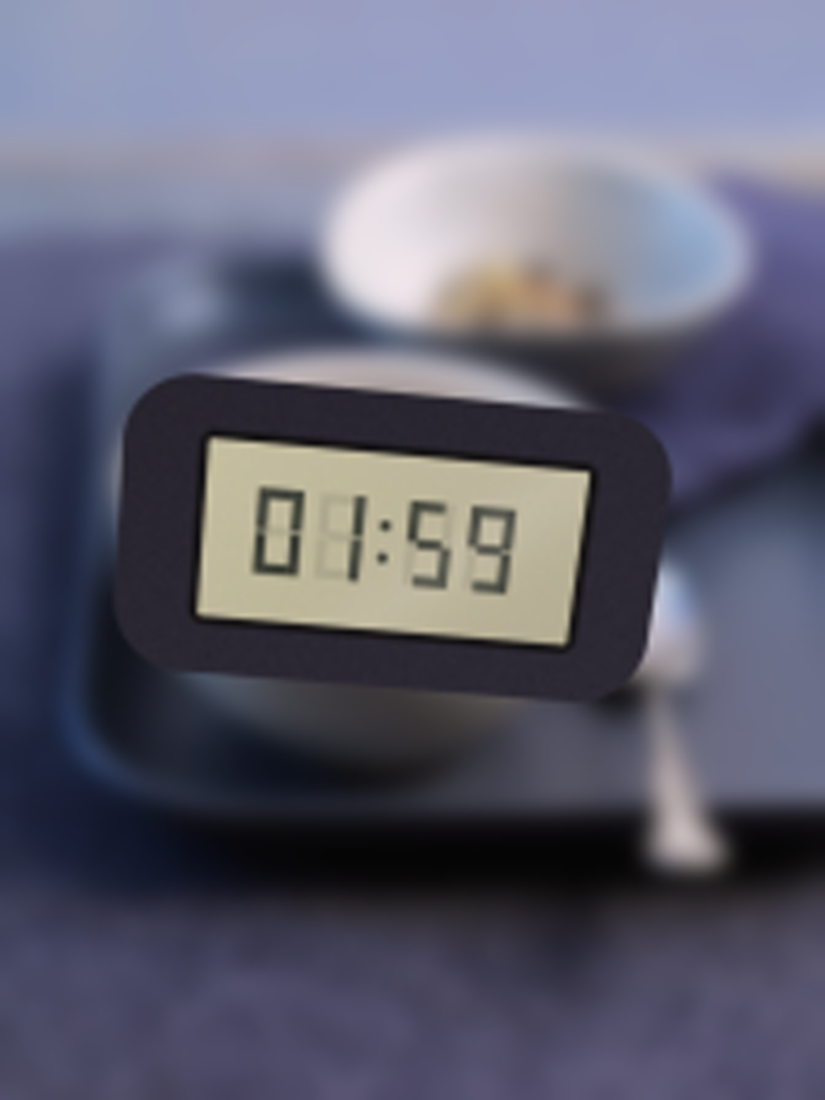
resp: 1h59
